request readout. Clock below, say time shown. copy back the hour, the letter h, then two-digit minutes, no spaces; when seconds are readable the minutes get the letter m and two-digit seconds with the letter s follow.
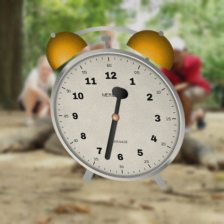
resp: 12h33
